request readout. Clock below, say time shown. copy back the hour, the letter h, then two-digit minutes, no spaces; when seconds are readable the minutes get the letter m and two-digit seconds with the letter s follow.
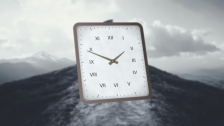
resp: 1h49
